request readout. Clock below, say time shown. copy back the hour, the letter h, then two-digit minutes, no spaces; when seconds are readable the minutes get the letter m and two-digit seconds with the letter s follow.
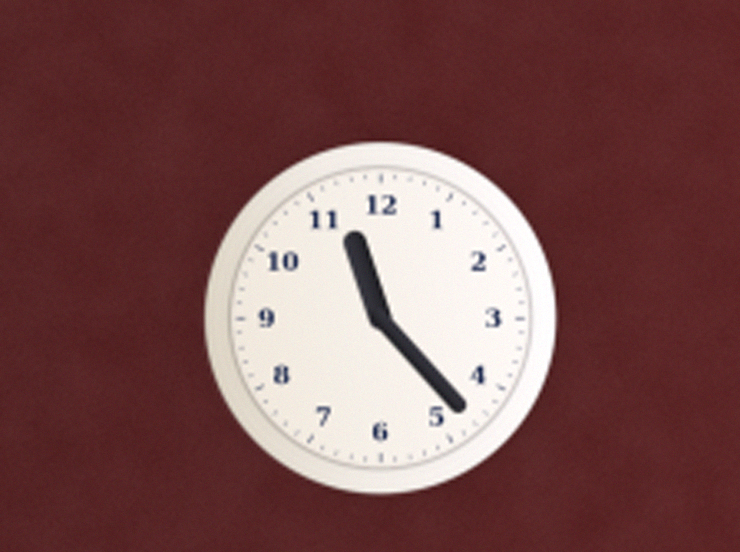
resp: 11h23
